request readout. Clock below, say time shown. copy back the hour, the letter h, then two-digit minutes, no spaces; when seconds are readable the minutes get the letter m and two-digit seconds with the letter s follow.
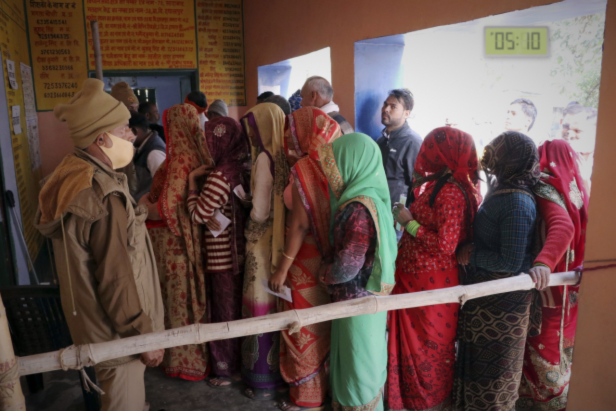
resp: 5h10
